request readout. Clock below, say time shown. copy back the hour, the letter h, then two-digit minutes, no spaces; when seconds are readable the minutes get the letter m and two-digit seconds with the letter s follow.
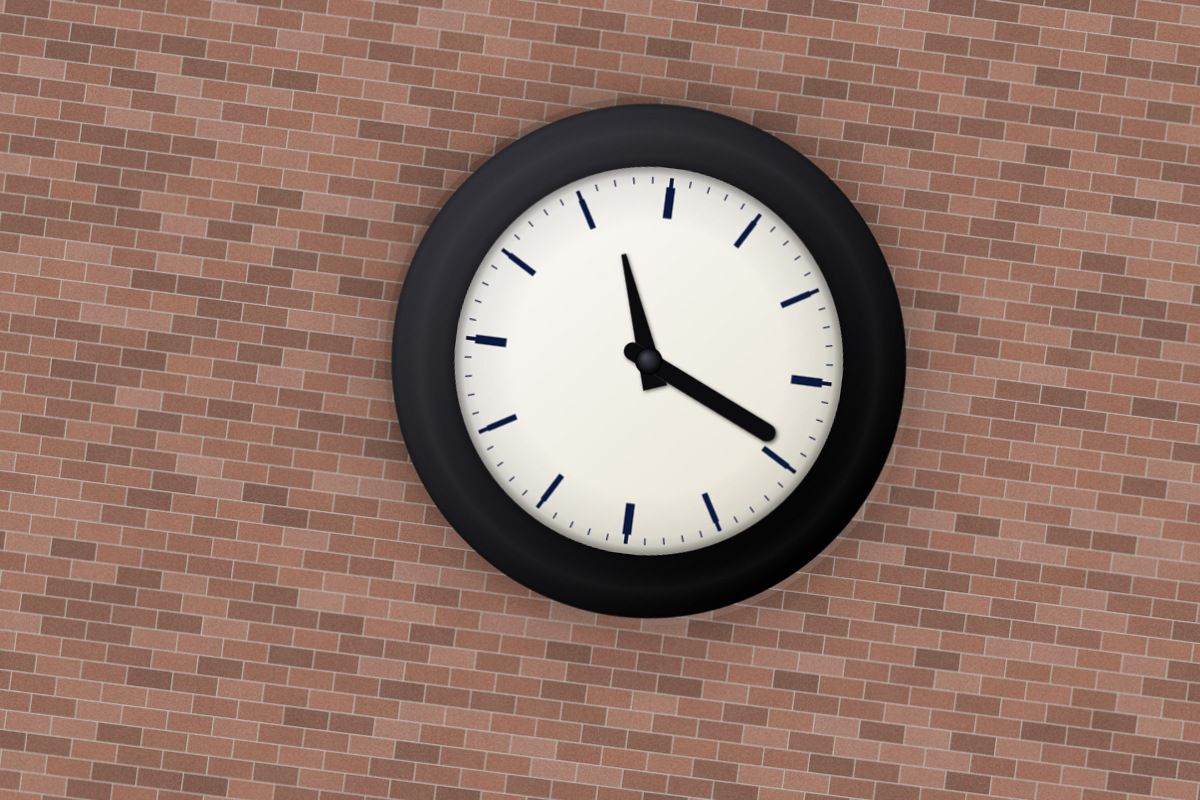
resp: 11h19
